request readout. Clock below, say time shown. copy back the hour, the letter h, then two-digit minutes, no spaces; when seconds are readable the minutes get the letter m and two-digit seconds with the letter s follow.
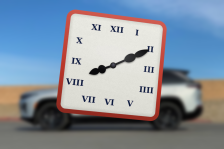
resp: 8h10
